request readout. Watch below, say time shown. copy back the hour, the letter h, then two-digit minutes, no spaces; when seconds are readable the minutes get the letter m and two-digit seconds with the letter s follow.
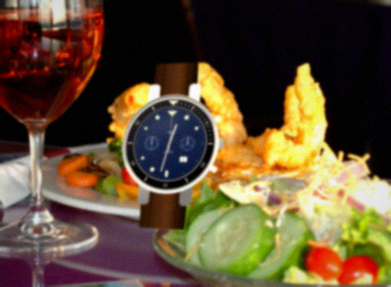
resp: 12h32
